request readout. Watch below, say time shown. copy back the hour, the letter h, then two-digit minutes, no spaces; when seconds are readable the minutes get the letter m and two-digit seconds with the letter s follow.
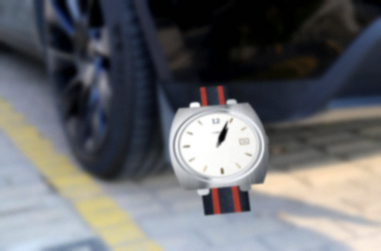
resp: 1h04
